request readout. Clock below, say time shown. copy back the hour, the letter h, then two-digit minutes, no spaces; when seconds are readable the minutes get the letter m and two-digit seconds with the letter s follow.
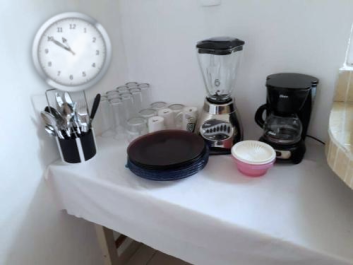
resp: 10h50
